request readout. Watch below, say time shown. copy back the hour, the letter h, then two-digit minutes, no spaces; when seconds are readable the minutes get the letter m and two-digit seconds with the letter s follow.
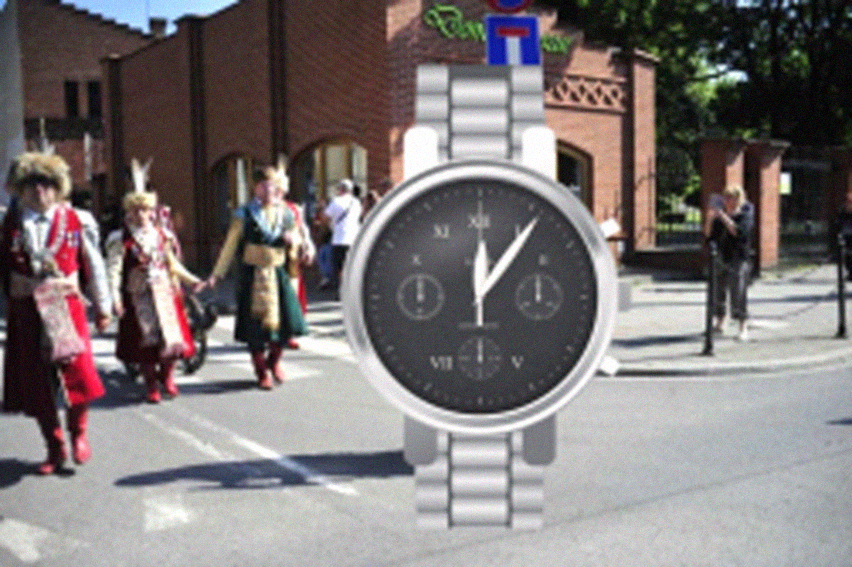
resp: 12h06
